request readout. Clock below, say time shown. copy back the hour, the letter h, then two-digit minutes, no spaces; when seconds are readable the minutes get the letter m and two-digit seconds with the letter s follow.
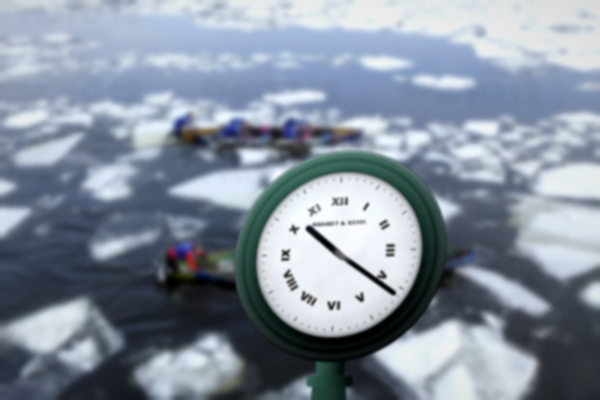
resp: 10h21
